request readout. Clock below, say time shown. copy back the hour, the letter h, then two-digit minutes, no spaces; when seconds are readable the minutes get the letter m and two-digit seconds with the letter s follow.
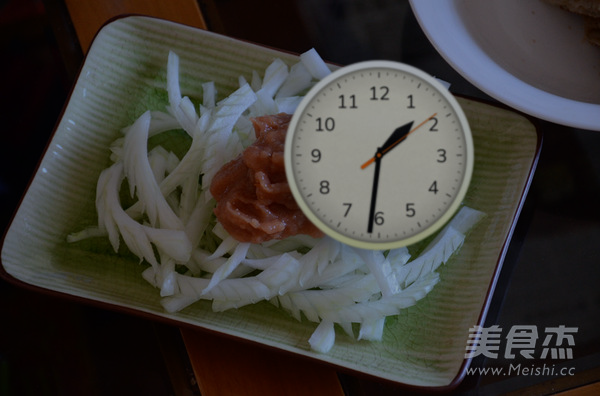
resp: 1h31m09s
